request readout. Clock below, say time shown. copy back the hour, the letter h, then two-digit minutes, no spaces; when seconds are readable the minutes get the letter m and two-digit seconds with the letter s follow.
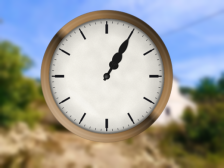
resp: 1h05
